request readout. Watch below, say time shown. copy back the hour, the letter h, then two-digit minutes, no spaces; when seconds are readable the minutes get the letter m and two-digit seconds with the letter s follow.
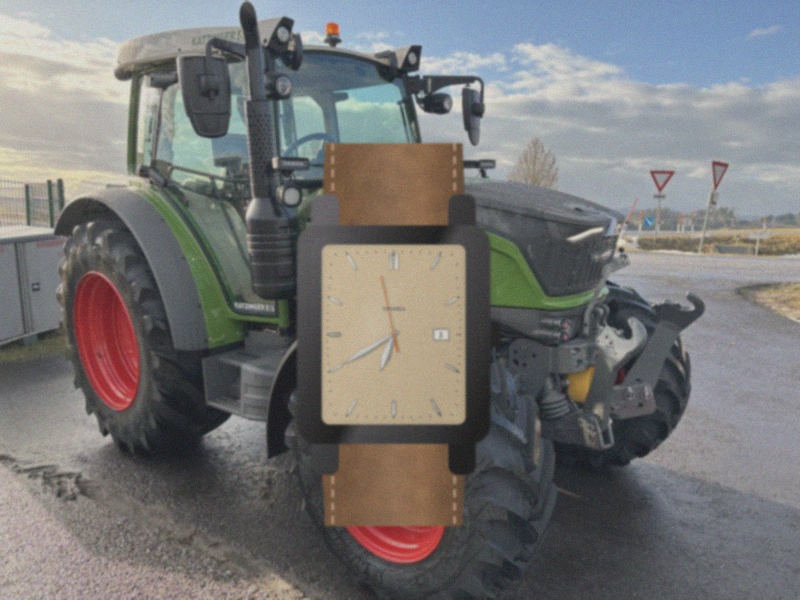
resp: 6h39m58s
